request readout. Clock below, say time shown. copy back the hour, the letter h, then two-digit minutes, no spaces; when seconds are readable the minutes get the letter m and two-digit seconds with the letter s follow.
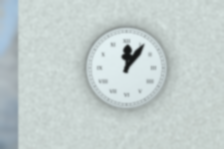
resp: 12h06
